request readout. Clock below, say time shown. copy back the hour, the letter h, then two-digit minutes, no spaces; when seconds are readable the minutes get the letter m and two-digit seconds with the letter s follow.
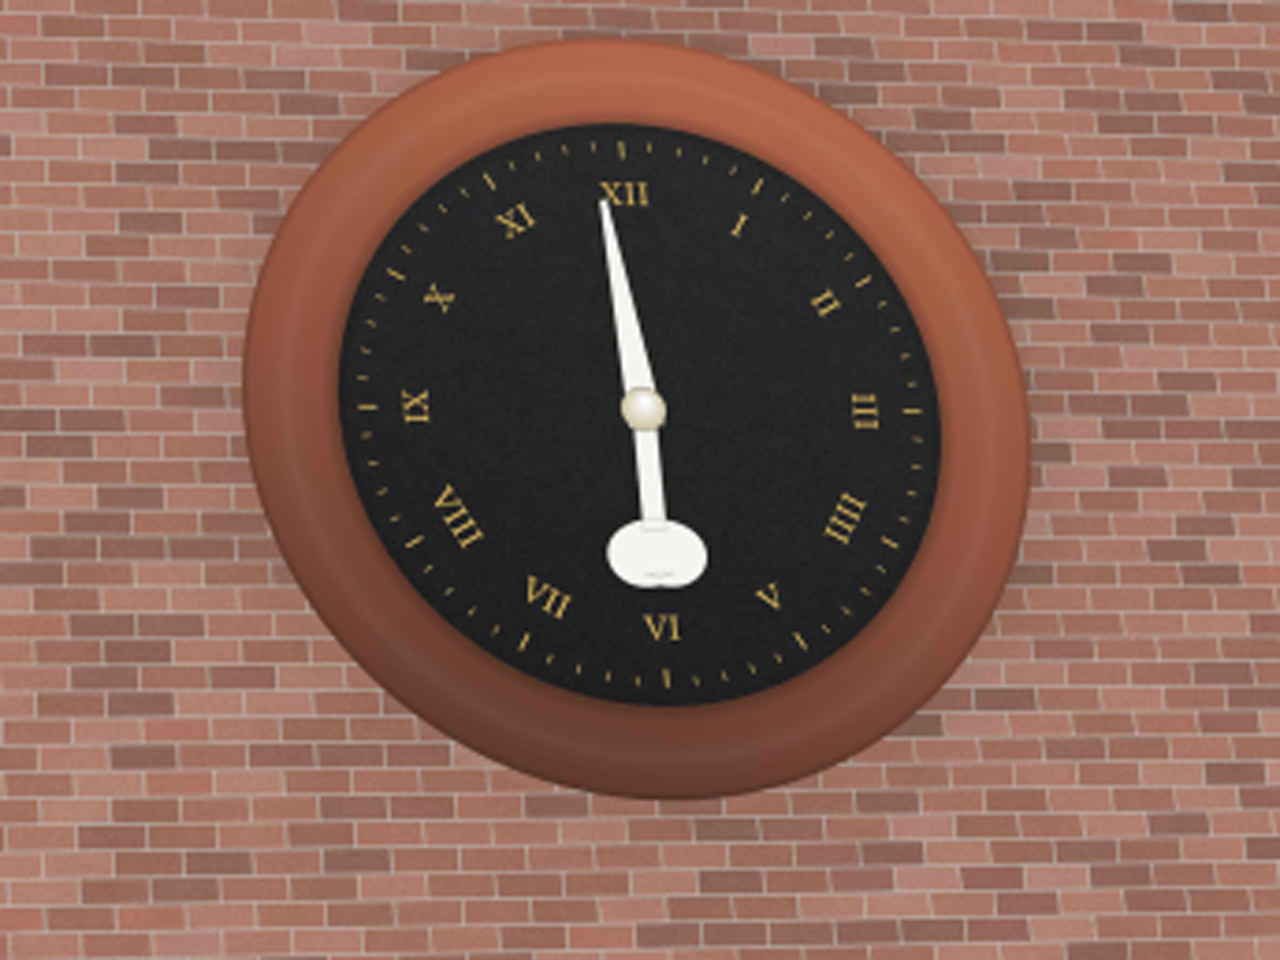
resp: 5h59
